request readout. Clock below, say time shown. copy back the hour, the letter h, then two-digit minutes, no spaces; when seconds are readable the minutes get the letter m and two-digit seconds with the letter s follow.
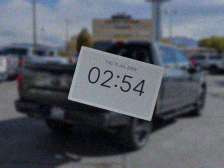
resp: 2h54
